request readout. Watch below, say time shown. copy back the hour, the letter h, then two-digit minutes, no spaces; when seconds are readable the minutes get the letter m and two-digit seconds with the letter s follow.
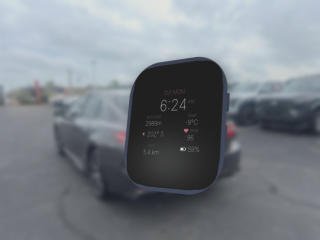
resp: 6h24
